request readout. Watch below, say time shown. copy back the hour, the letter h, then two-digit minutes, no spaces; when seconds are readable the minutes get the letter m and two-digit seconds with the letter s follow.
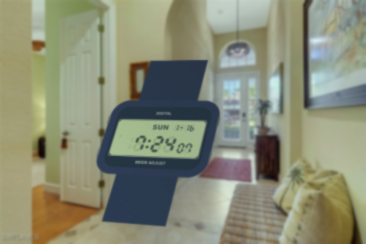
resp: 7h24m07s
